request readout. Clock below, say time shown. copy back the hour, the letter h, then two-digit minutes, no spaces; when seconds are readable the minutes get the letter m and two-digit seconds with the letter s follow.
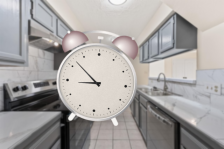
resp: 8h52
